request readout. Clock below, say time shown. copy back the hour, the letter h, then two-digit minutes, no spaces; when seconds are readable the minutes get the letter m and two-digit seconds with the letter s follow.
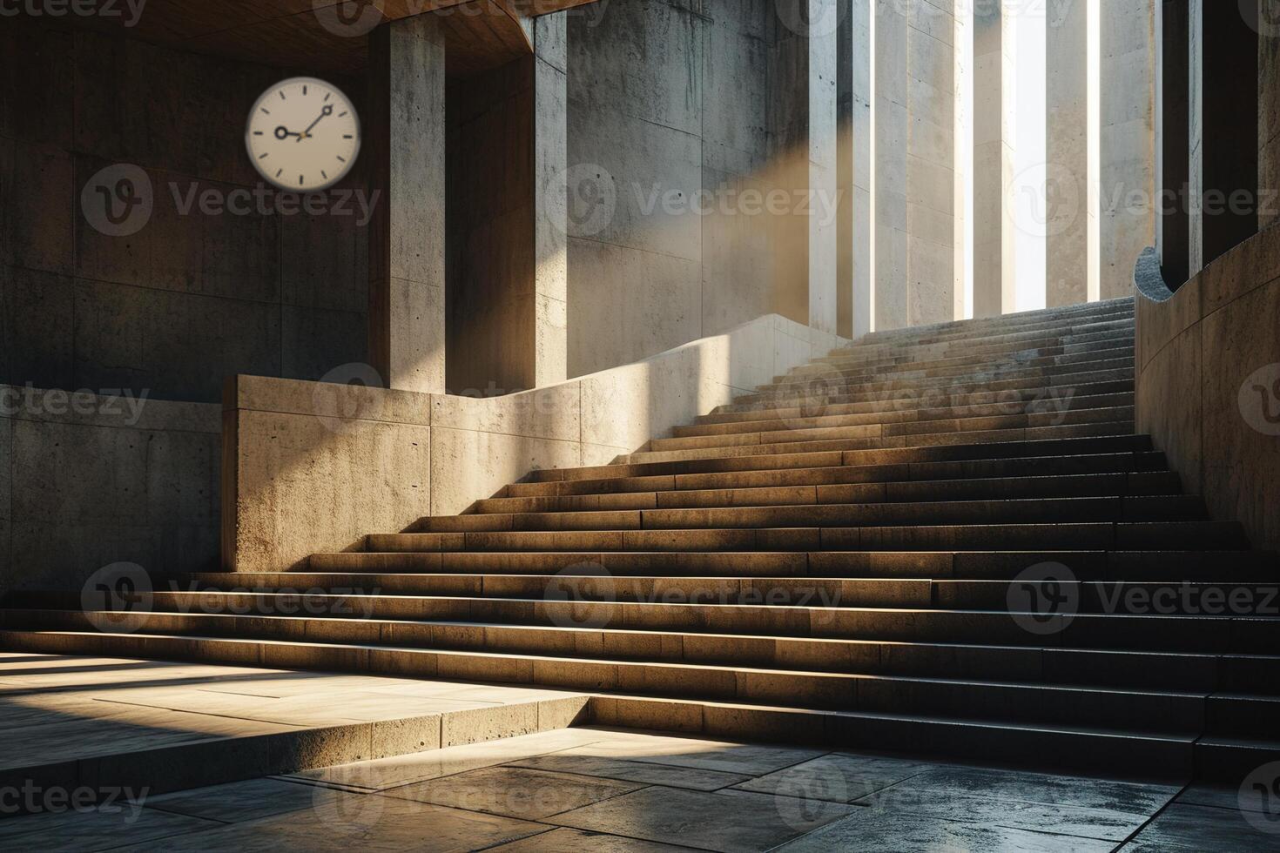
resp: 9h07
